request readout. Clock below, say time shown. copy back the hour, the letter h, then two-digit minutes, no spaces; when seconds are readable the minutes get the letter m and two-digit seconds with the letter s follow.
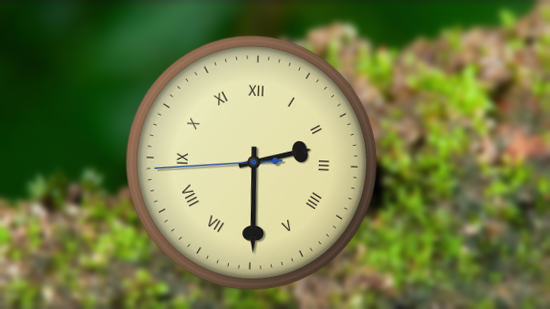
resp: 2h29m44s
